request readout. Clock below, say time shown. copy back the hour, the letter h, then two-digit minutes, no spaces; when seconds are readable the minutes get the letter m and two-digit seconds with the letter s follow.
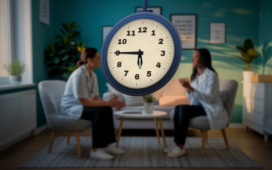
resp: 5h45
